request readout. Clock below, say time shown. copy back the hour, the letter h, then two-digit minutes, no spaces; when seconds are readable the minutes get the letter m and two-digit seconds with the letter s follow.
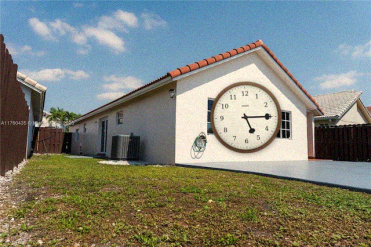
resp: 5h15
